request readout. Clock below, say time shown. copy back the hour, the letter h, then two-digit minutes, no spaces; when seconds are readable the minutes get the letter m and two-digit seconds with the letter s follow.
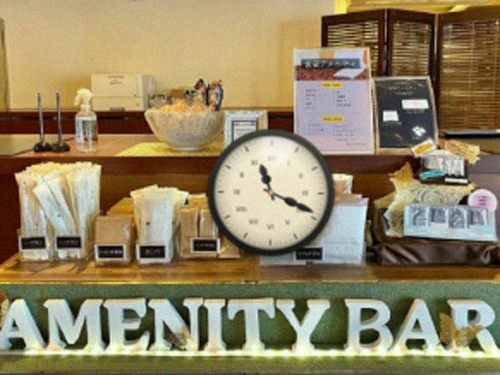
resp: 11h19
